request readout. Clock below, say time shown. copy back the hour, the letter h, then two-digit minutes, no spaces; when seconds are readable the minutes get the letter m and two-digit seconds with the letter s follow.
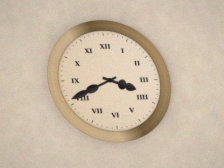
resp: 3h41
